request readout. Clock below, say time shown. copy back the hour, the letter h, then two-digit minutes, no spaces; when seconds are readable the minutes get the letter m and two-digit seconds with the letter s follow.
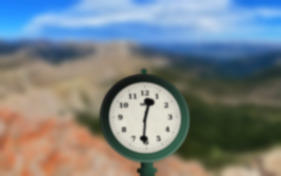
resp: 12h31
